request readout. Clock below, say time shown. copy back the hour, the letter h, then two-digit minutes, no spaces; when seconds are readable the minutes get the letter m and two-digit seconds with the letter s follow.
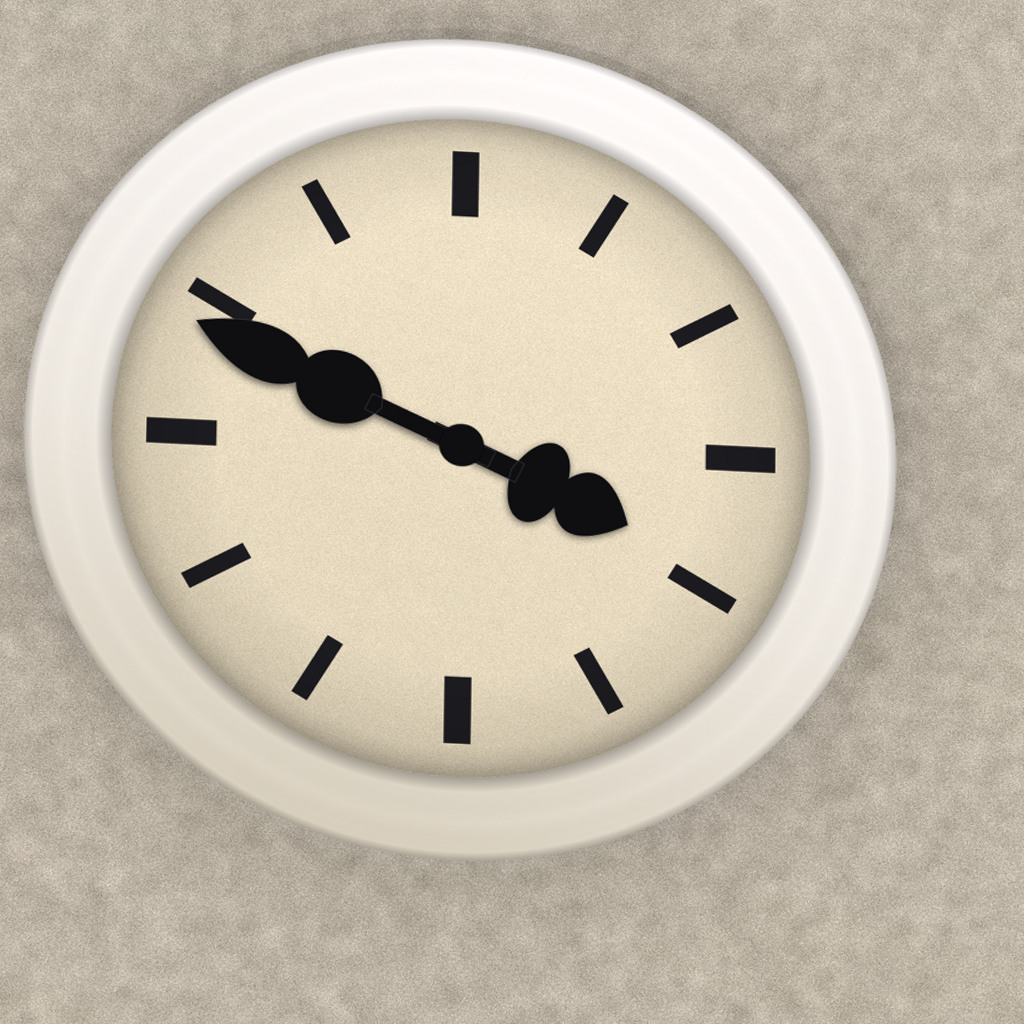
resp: 3h49
